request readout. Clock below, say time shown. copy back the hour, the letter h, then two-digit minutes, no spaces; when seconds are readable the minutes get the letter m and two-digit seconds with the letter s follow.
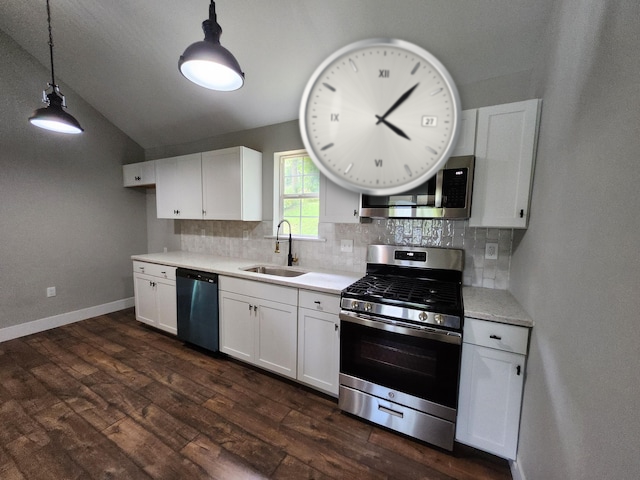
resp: 4h07
